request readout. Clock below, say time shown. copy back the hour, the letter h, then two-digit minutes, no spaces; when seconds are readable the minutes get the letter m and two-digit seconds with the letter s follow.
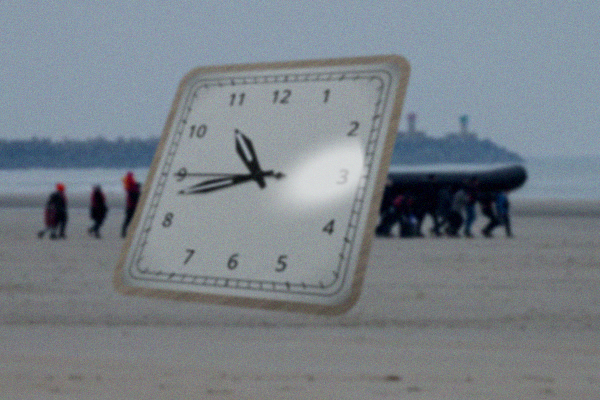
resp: 10h42m45s
